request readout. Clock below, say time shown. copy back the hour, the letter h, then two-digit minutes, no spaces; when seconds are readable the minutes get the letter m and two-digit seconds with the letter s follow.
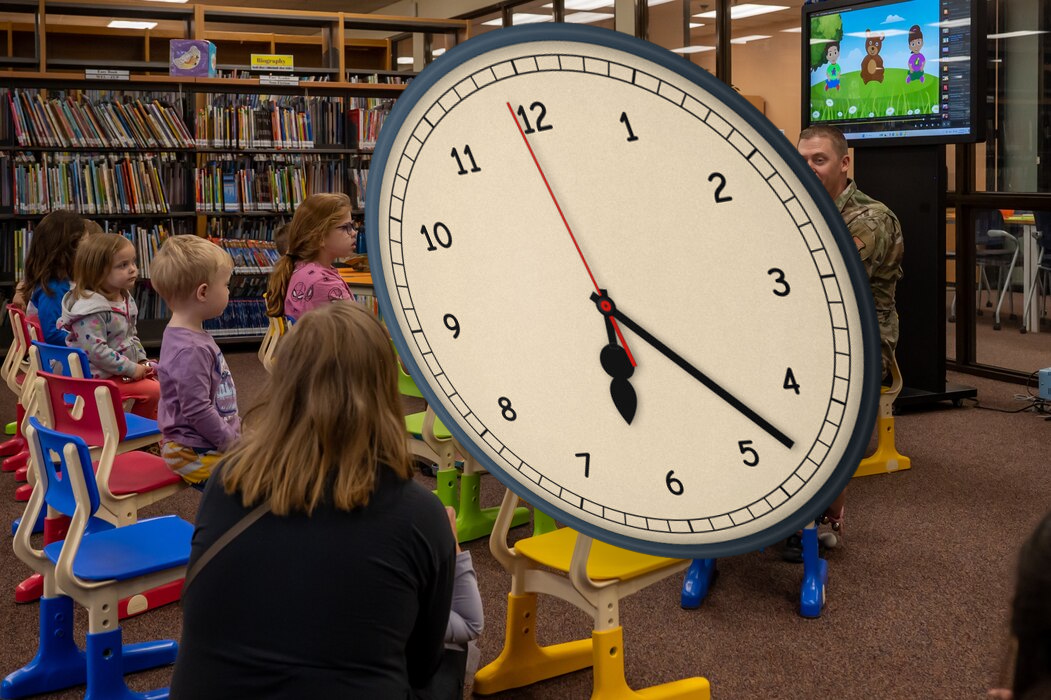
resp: 6h22m59s
